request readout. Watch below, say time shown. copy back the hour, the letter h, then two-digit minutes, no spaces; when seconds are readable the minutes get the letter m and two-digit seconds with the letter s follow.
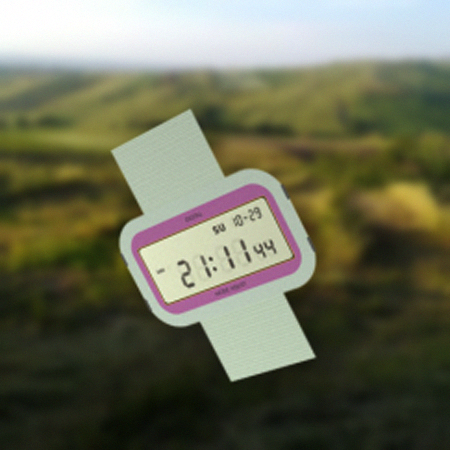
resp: 21h11m44s
